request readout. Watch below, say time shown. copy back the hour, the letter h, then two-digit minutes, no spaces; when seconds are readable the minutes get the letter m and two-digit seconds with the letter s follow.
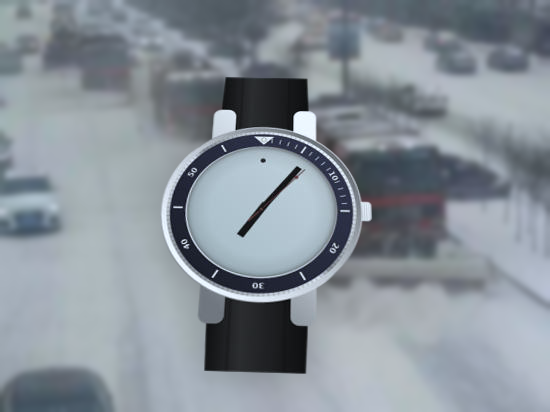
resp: 7h06m07s
